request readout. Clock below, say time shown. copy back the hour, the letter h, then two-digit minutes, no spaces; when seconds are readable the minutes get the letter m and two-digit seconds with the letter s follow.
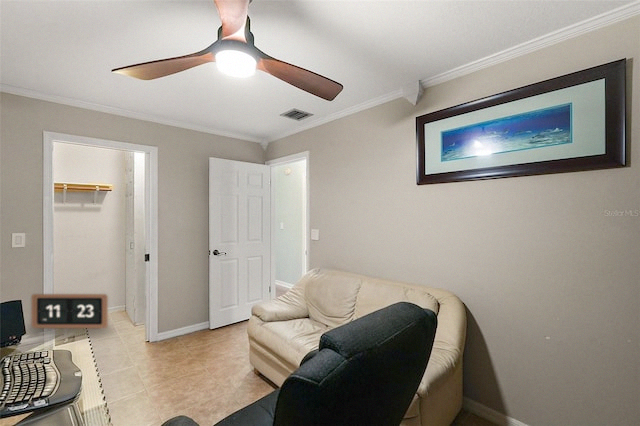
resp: 11h23
